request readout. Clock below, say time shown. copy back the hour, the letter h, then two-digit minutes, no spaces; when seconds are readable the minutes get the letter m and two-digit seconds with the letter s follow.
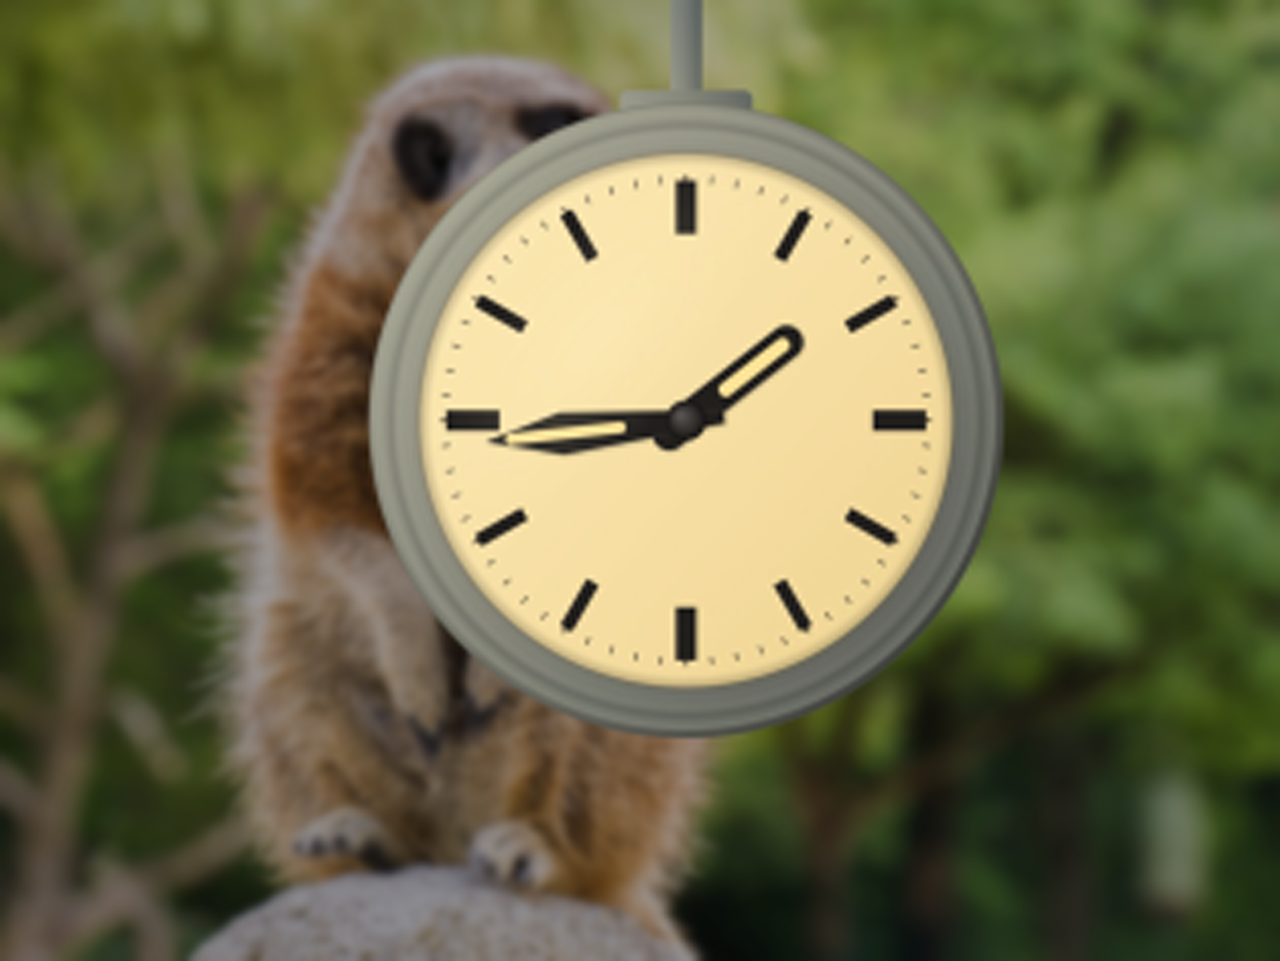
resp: 1h44
